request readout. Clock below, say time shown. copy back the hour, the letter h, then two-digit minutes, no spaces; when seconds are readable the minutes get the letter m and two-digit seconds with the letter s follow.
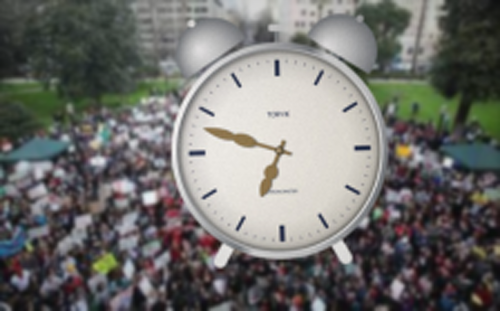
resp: 6h48
